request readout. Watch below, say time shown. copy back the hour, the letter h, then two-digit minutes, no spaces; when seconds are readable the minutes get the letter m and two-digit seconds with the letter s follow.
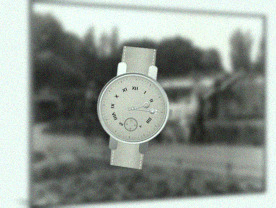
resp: 2h15
